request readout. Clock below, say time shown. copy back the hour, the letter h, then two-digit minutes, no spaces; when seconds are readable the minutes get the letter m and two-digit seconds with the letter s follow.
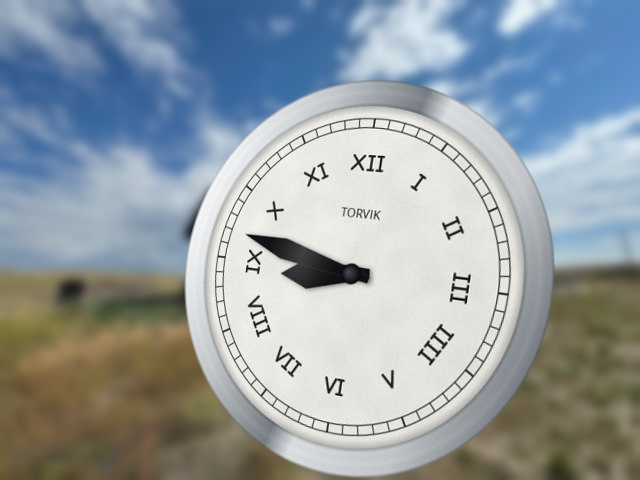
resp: 8h47
